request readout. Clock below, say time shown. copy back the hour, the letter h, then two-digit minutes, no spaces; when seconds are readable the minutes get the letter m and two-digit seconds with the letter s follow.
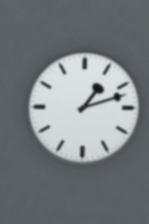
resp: 1h12
